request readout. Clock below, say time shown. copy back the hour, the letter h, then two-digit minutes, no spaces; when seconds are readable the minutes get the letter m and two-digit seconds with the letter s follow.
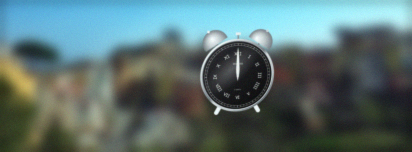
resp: 12h00
